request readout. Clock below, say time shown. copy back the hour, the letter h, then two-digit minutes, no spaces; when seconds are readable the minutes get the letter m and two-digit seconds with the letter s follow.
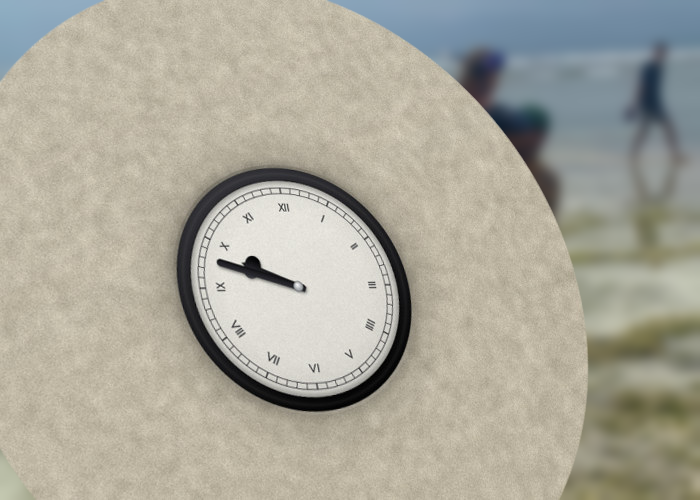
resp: 9h48
